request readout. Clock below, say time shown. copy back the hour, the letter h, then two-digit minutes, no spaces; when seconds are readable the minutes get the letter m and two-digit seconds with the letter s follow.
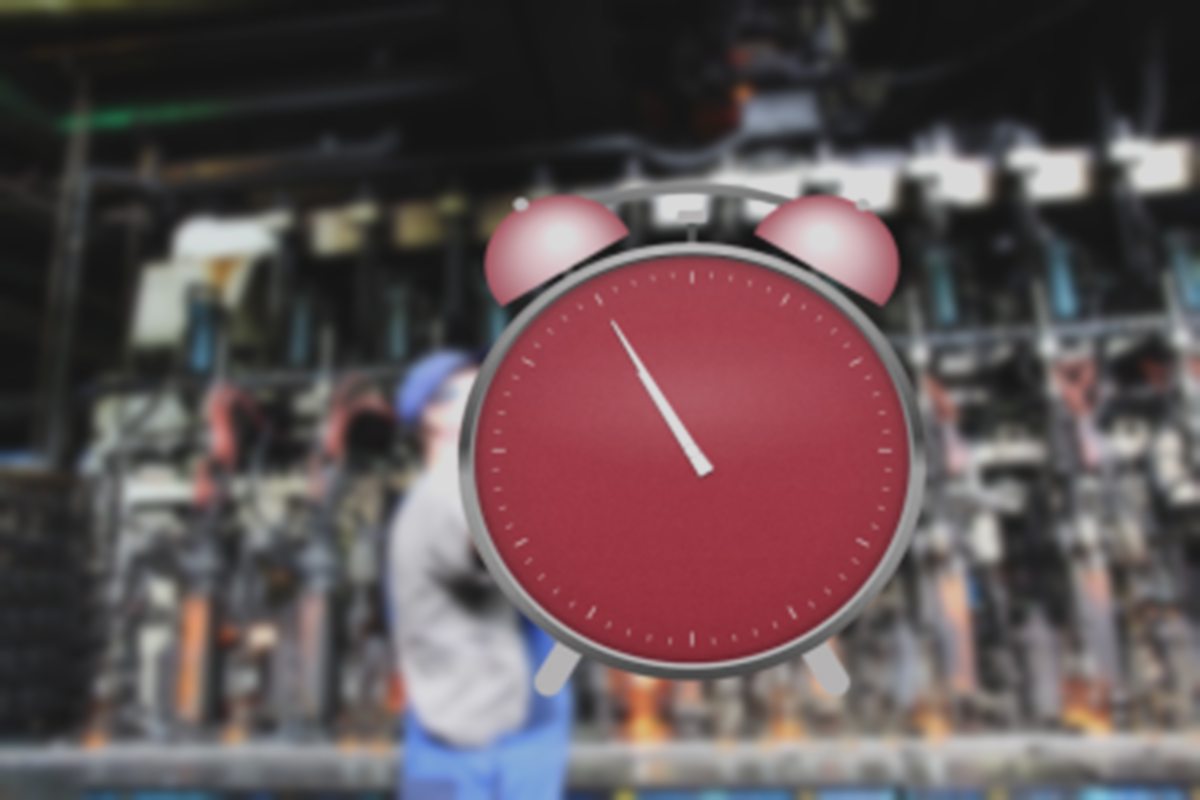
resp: 10h55
